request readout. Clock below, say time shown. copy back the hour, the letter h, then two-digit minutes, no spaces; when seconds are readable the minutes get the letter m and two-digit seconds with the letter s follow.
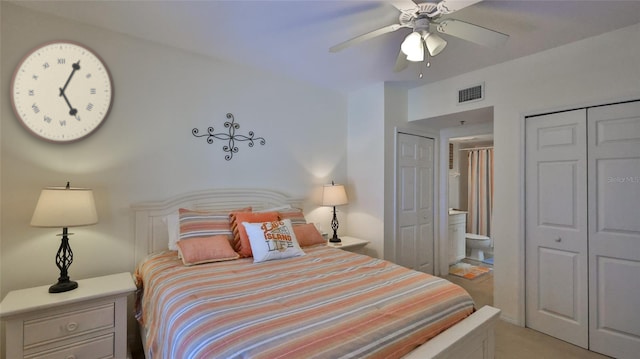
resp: 5h05
